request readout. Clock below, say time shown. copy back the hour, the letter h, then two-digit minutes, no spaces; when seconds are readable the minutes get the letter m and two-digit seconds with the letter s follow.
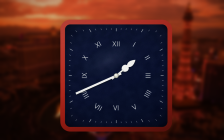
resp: 1h41
